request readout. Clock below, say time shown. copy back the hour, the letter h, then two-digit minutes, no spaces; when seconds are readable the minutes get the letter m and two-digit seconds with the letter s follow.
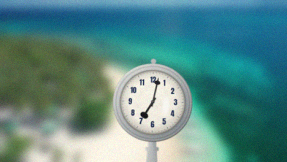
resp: 7h02
